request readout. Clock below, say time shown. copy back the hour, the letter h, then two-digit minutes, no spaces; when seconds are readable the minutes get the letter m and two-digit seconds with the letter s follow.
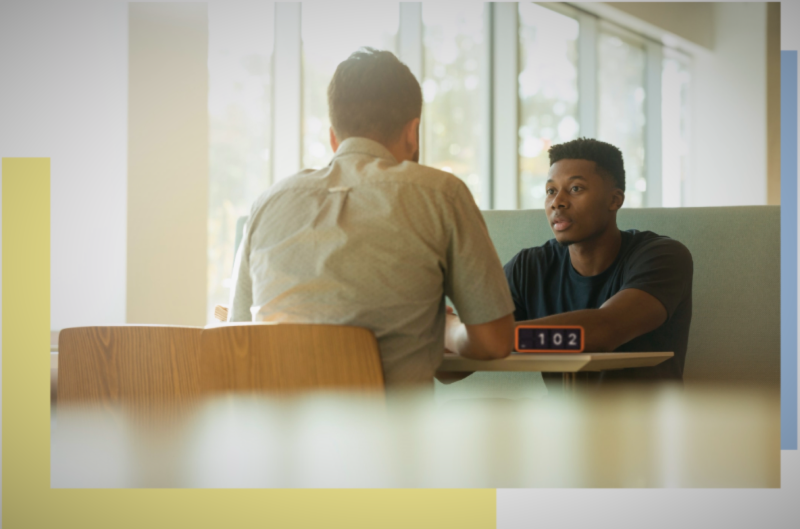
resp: 1h02
